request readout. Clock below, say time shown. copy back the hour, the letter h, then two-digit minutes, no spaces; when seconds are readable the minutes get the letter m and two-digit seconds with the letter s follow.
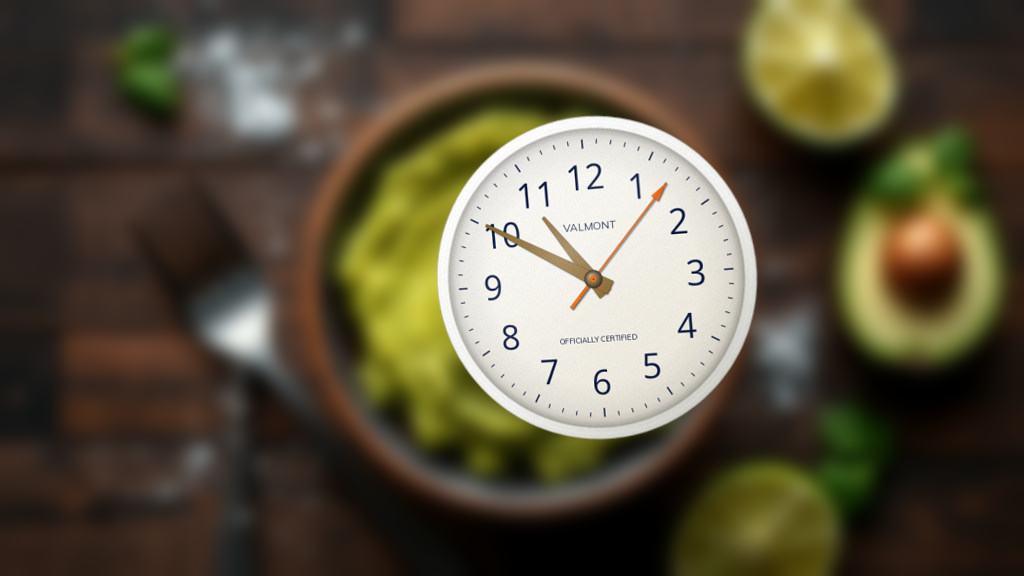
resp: 10h50m07s
